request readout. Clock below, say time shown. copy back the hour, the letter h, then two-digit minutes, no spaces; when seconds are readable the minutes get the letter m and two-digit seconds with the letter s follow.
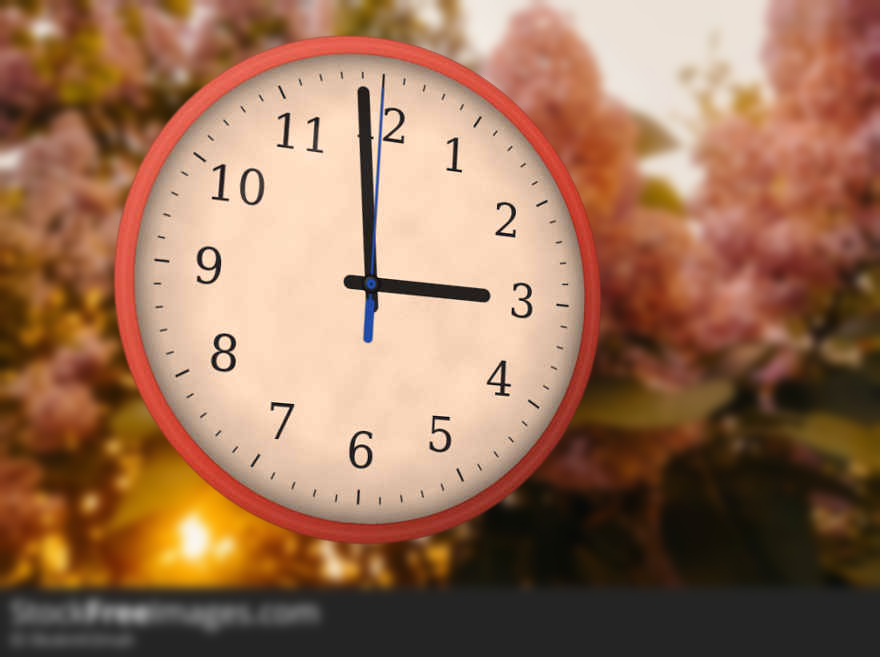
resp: 2h59m00s
